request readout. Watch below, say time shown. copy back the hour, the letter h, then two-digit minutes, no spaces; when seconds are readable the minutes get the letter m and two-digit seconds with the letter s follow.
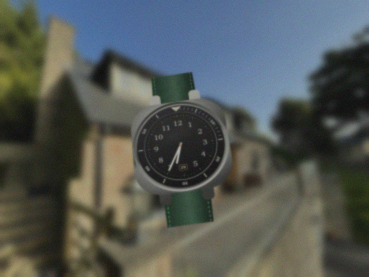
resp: 6h35
